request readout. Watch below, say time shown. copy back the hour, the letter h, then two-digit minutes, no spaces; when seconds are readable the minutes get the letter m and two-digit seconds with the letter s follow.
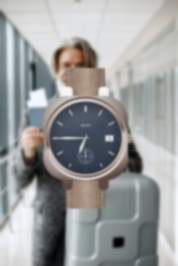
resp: 6h45
